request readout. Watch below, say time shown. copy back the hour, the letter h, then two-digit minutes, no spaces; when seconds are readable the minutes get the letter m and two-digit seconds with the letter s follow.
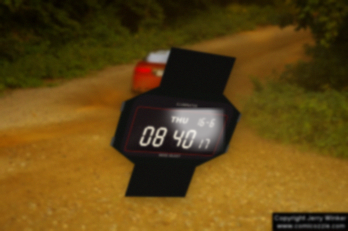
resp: 8h40m17s
